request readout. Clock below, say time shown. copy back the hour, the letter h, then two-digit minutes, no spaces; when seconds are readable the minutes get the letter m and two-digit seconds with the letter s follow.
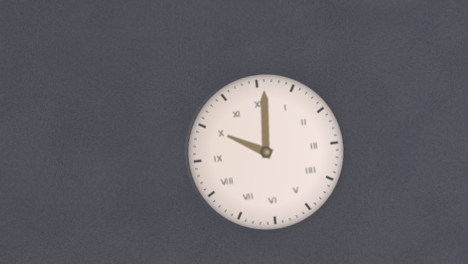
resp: 10h01
